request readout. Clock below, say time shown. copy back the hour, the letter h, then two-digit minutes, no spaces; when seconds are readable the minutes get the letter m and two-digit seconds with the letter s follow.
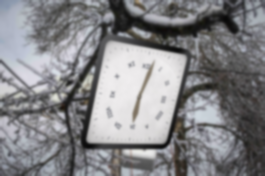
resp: 6h02
